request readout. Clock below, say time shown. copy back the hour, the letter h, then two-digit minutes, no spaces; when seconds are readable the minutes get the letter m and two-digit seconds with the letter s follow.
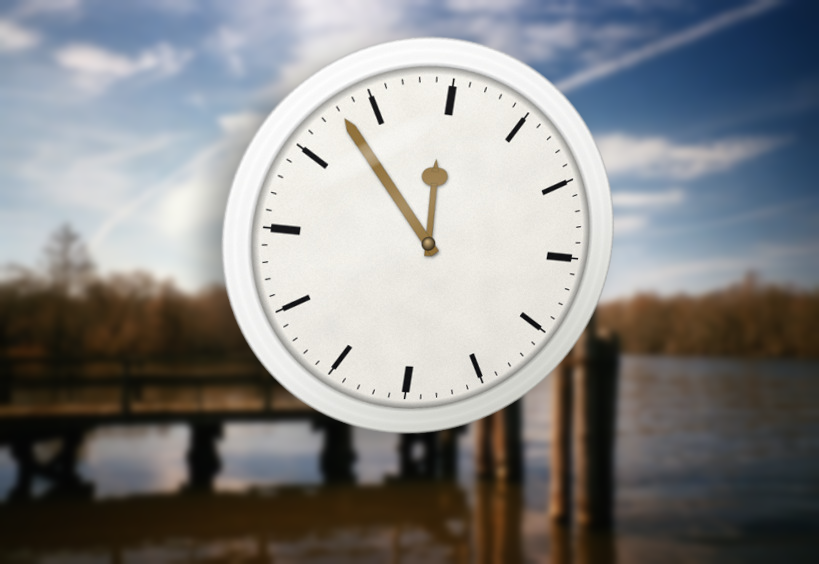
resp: 11h53
